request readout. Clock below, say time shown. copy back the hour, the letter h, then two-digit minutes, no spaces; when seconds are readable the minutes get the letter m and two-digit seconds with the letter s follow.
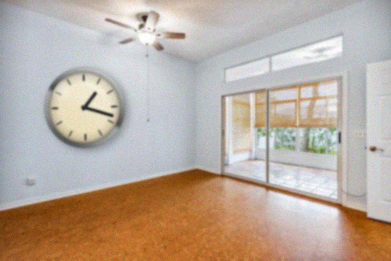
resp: 1h18
